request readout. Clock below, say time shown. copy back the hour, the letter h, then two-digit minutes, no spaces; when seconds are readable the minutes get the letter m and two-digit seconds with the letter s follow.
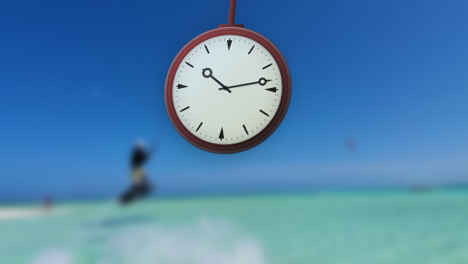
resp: 10h13
